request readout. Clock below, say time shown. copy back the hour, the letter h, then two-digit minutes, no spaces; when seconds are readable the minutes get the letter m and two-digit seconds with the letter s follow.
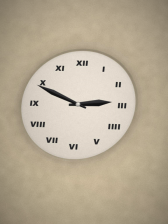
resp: 2h49
